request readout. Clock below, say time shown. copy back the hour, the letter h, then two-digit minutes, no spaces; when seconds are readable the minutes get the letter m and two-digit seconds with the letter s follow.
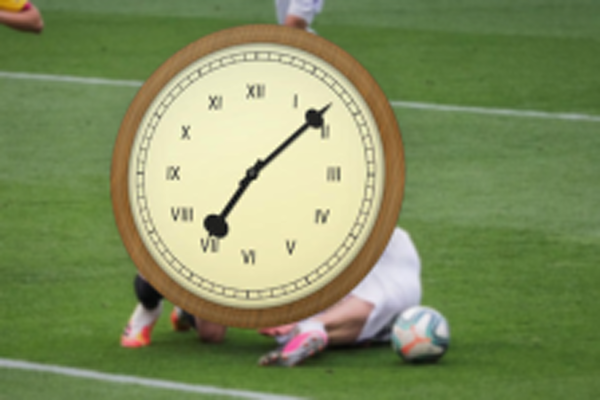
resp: 7h08
